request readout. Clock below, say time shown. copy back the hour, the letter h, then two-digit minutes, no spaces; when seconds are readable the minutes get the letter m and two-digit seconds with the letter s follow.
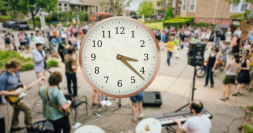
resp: 3h22
